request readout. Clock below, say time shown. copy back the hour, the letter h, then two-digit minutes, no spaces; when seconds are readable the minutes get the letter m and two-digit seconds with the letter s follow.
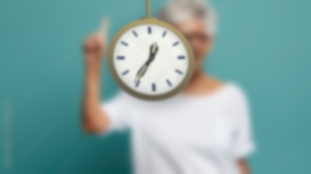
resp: 12h36
